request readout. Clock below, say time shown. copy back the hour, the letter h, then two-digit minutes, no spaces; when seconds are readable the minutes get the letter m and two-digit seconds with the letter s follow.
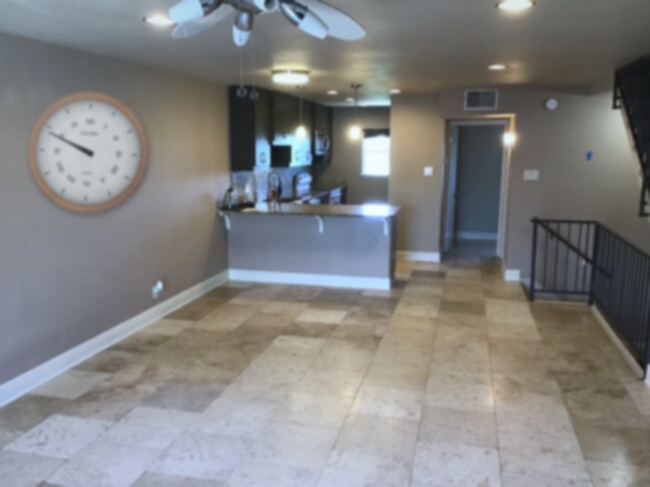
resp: 9h49
